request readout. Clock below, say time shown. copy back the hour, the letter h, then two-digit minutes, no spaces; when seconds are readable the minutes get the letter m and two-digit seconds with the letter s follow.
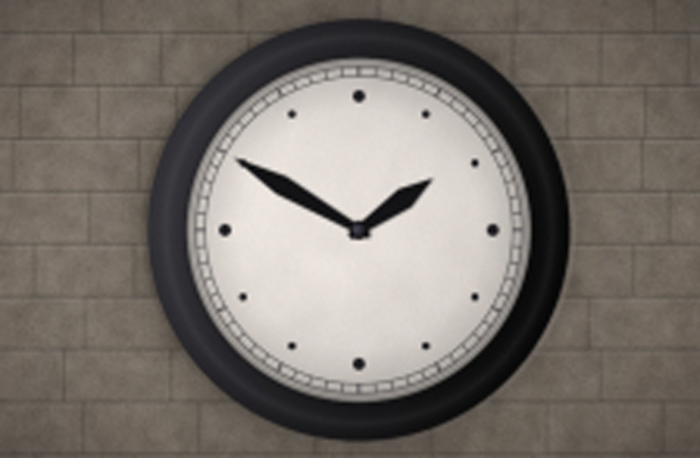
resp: 1h50
